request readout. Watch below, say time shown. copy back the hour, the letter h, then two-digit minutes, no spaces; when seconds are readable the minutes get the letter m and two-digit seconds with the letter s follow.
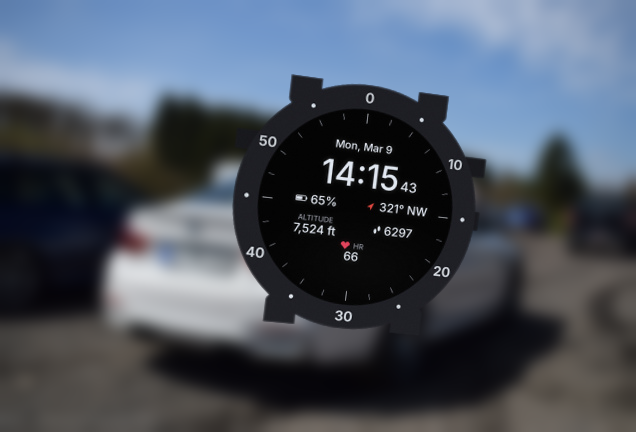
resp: 14h15m43s
